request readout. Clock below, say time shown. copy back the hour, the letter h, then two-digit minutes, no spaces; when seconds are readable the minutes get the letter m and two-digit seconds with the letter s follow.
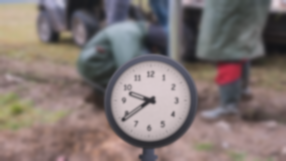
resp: 9h39
